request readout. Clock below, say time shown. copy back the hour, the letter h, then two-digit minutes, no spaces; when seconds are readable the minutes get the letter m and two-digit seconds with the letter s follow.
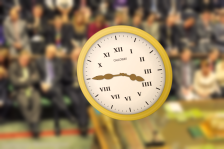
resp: 3h45
